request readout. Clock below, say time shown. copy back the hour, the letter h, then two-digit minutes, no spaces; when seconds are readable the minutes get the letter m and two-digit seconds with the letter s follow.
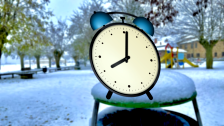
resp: 8h01
